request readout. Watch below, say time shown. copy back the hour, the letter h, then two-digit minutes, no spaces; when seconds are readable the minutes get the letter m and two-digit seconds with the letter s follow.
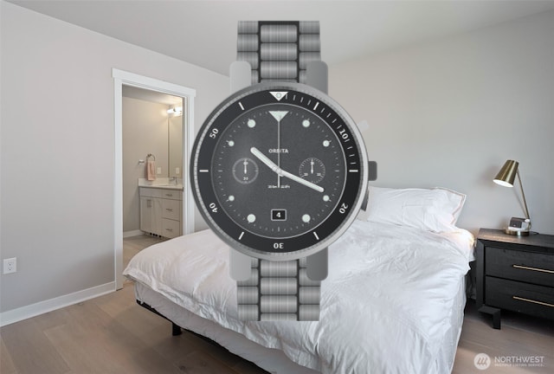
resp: 10h19
